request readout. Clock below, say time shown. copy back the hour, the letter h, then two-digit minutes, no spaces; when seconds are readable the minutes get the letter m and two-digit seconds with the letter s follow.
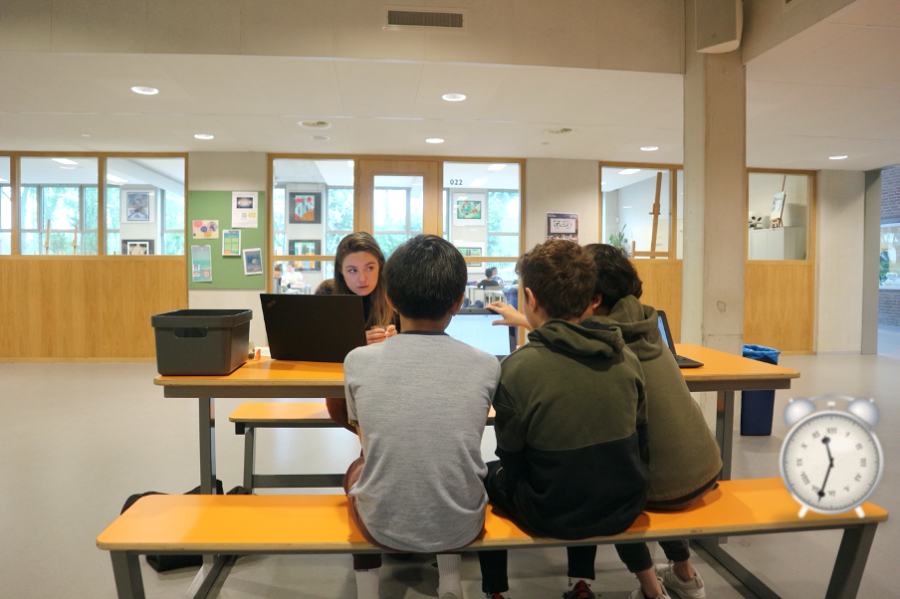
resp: 11h33
